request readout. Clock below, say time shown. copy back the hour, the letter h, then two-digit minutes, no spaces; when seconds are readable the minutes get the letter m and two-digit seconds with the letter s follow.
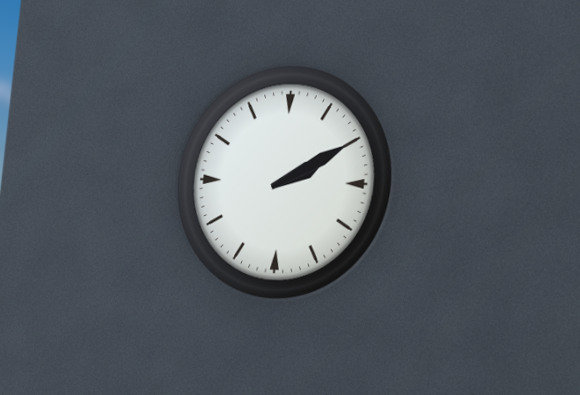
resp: 2h10
